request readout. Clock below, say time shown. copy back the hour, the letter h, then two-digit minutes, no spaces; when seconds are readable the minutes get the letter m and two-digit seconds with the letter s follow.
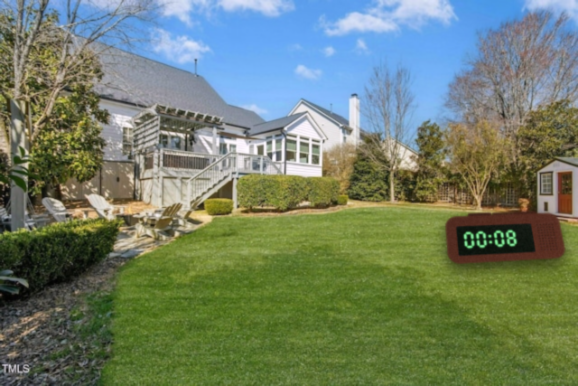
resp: 0h08
